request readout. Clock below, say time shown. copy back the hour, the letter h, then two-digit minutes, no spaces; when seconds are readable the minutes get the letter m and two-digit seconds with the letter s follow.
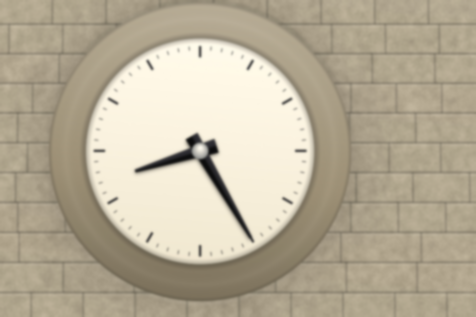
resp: 8h25
